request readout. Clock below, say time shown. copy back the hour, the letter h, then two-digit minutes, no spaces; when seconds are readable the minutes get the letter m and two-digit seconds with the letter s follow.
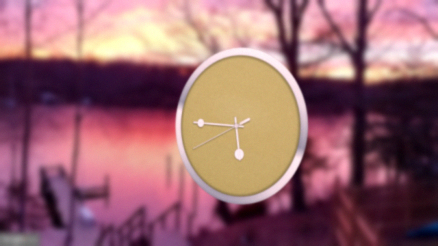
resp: 5h45m41s
